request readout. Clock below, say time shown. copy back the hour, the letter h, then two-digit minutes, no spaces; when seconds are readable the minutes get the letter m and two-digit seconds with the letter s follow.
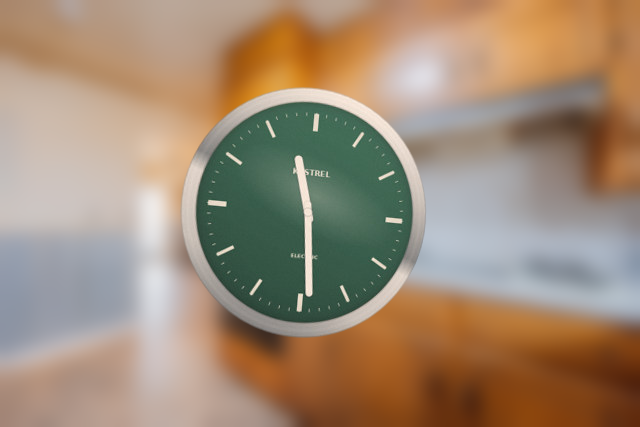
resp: 11h29
